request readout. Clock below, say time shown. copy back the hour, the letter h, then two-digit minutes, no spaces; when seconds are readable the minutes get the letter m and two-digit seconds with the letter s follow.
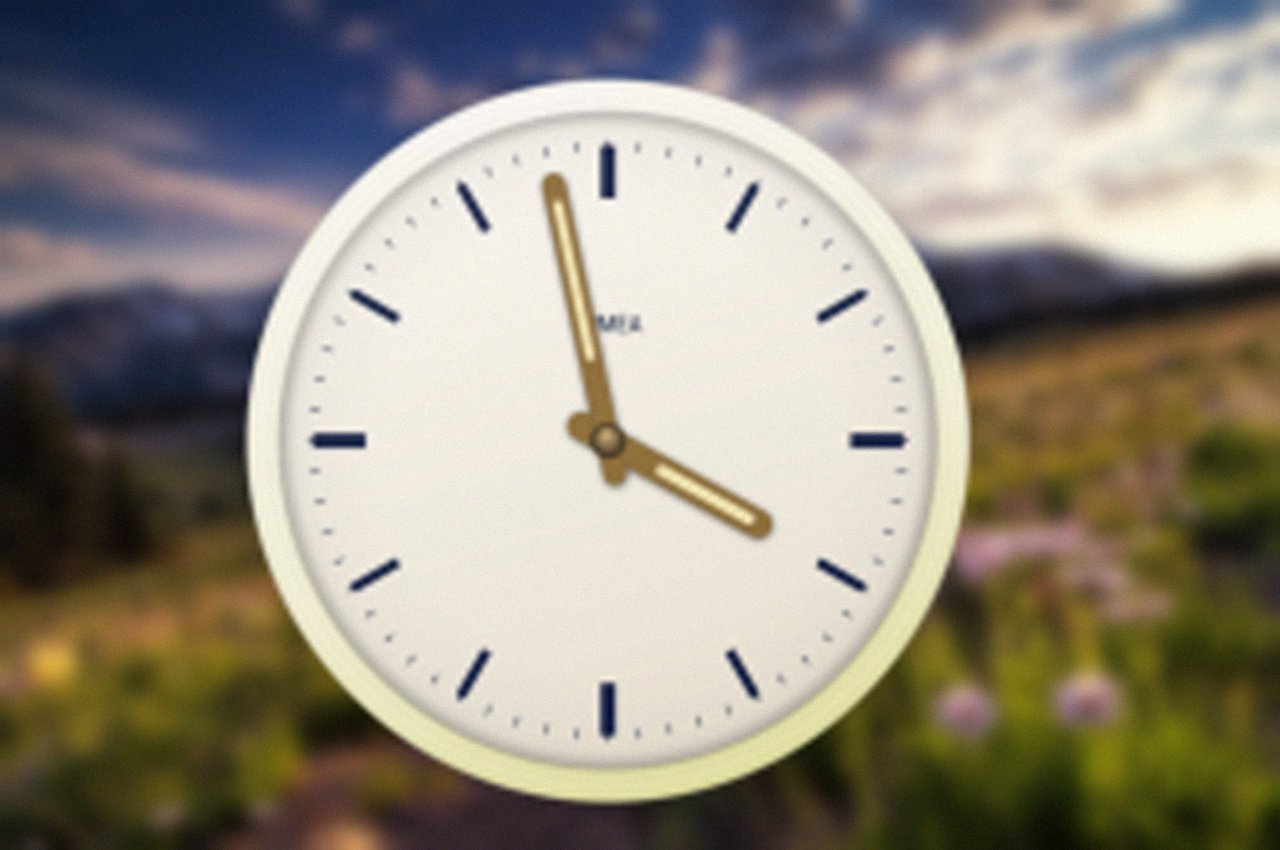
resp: 3h58
